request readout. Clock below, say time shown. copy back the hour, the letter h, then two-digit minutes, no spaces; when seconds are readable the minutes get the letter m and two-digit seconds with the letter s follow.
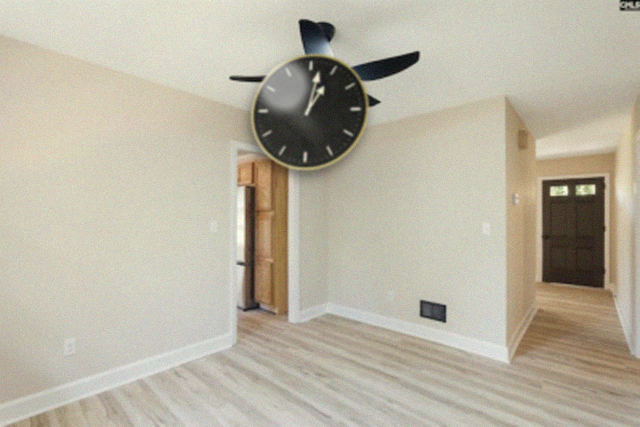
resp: 1h02
